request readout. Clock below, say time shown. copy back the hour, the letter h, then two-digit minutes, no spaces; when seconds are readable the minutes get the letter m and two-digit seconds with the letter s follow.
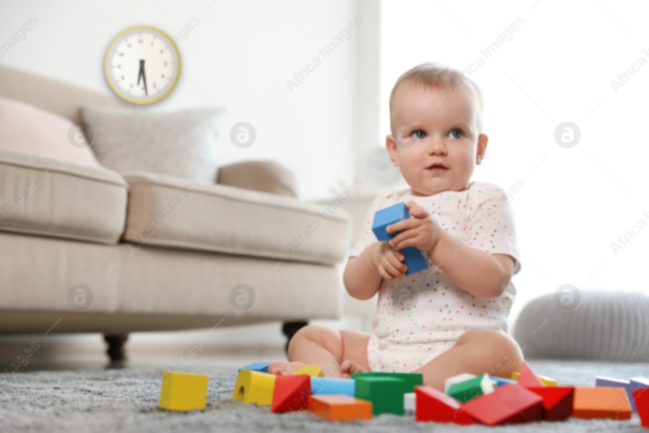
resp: 6h29
